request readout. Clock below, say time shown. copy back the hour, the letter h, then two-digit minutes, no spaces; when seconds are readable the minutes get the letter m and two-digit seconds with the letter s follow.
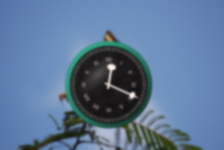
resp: 12h19
